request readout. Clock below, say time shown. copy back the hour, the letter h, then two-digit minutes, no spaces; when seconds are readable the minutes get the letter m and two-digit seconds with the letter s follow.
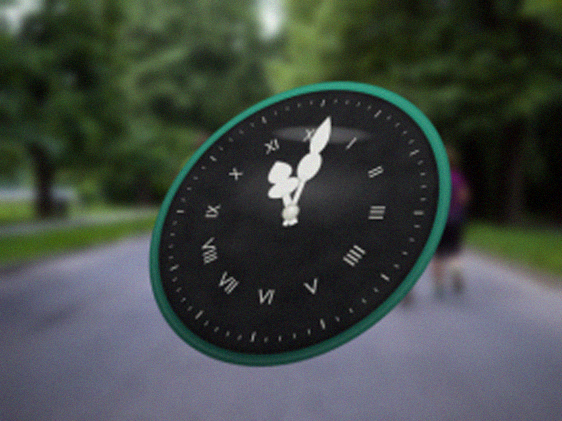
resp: 11h01
